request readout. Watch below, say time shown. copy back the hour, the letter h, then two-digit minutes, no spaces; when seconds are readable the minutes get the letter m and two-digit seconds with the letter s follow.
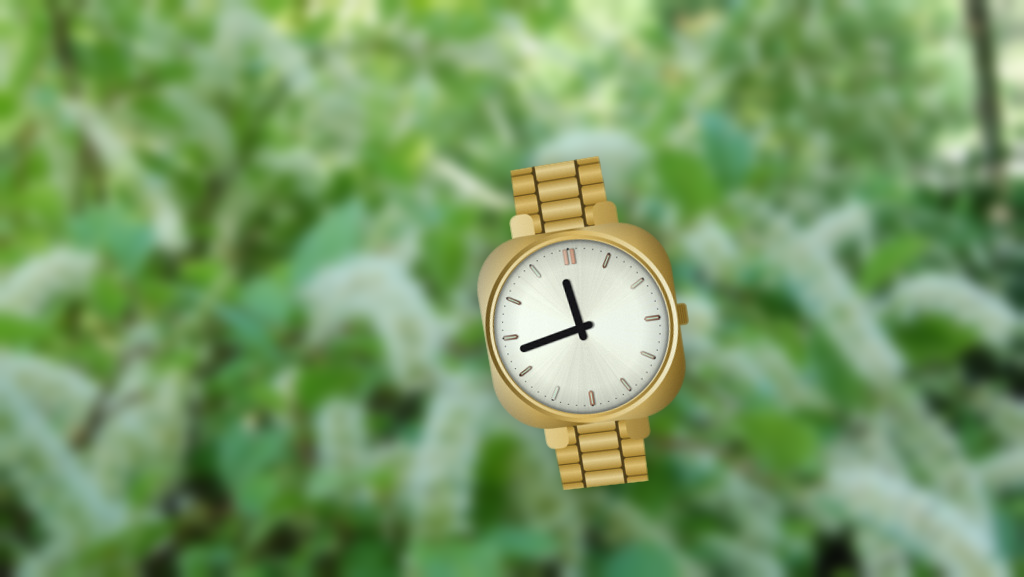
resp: 11h43
